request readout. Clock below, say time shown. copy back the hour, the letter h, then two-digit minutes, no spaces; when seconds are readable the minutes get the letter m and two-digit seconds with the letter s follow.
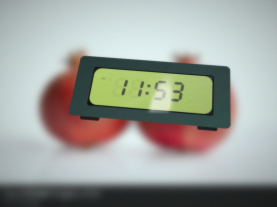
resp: 11h53
